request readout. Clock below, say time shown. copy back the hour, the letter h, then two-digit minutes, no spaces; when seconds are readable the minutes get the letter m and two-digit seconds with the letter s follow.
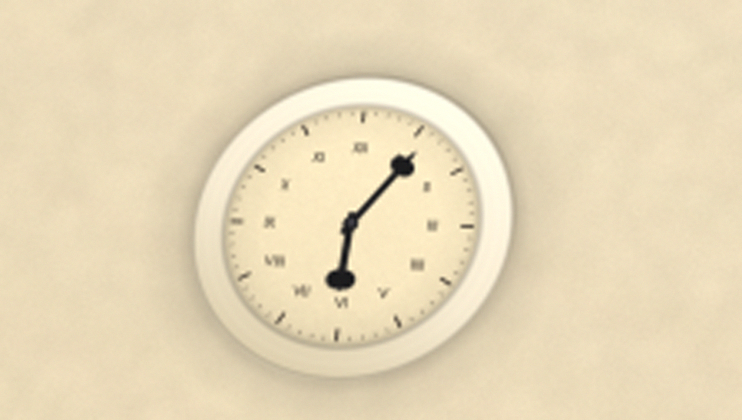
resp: 6h06
